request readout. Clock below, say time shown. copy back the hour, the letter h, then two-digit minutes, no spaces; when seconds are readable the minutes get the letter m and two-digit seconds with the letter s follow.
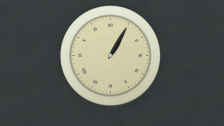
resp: 1h05
